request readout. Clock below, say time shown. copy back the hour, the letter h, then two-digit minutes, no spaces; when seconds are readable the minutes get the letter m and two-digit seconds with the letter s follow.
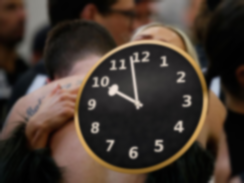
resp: 9h58
